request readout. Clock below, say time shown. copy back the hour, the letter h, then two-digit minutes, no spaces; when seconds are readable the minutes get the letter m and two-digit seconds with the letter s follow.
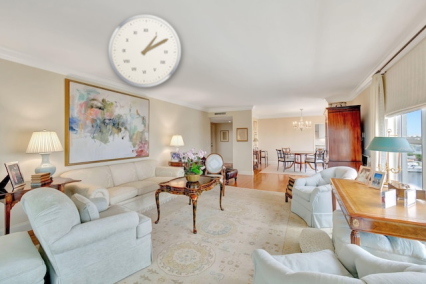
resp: 1h10
